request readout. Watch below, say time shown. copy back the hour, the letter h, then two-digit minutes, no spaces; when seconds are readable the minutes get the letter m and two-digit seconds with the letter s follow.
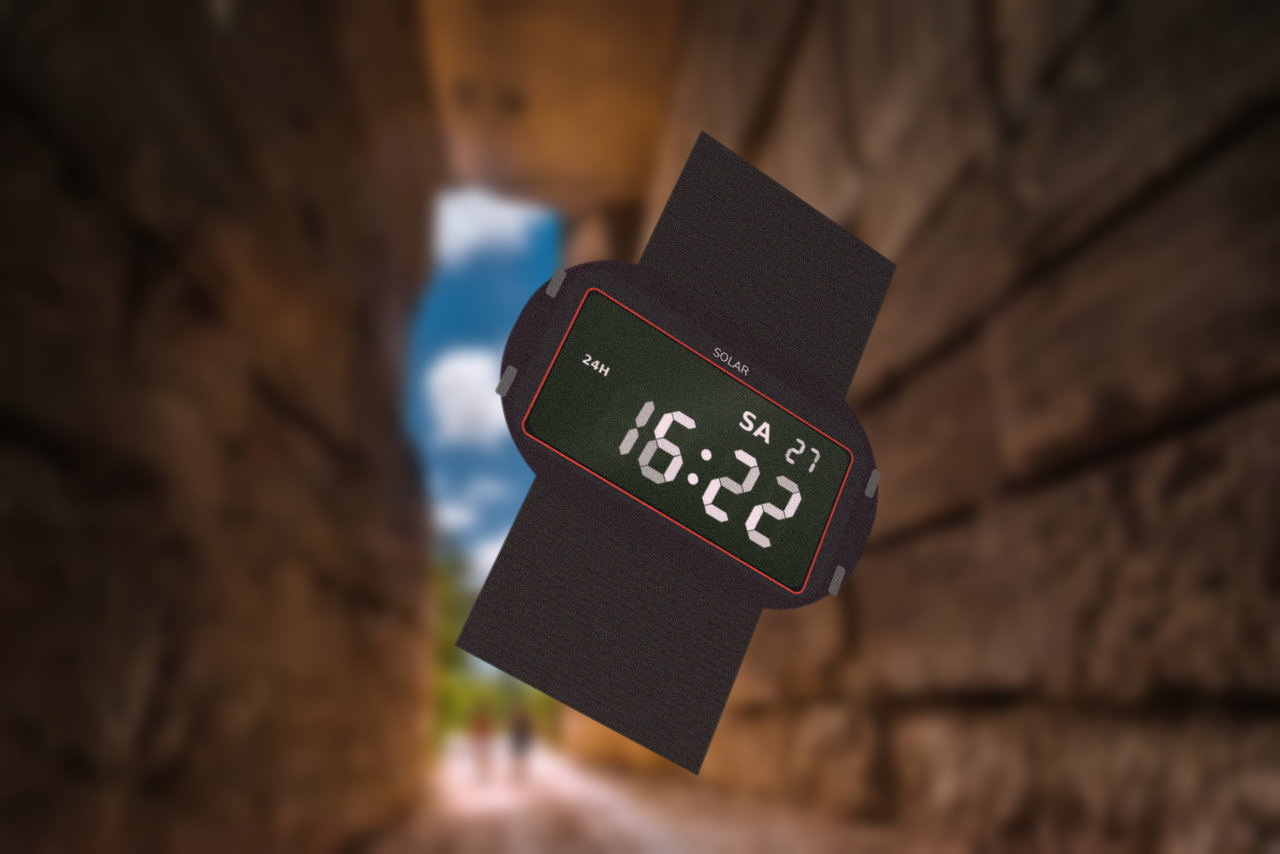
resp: 16h22
